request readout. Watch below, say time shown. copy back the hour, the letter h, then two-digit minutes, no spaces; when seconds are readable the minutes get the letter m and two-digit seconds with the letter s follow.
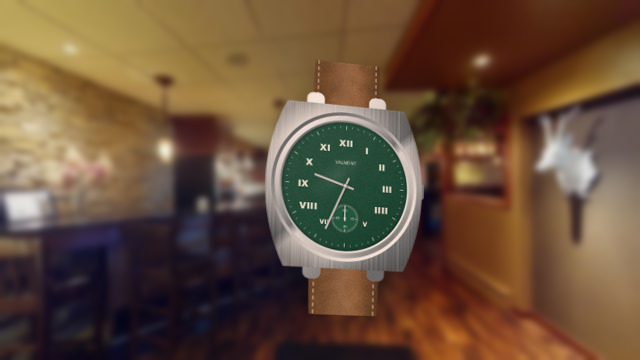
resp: 9h34
